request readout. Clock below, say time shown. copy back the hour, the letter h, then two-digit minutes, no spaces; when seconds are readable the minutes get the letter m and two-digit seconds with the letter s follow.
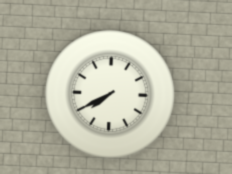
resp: 7h40
